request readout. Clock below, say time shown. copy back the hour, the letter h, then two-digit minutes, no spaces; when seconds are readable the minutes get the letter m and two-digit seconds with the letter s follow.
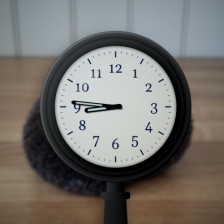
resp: 8h46
